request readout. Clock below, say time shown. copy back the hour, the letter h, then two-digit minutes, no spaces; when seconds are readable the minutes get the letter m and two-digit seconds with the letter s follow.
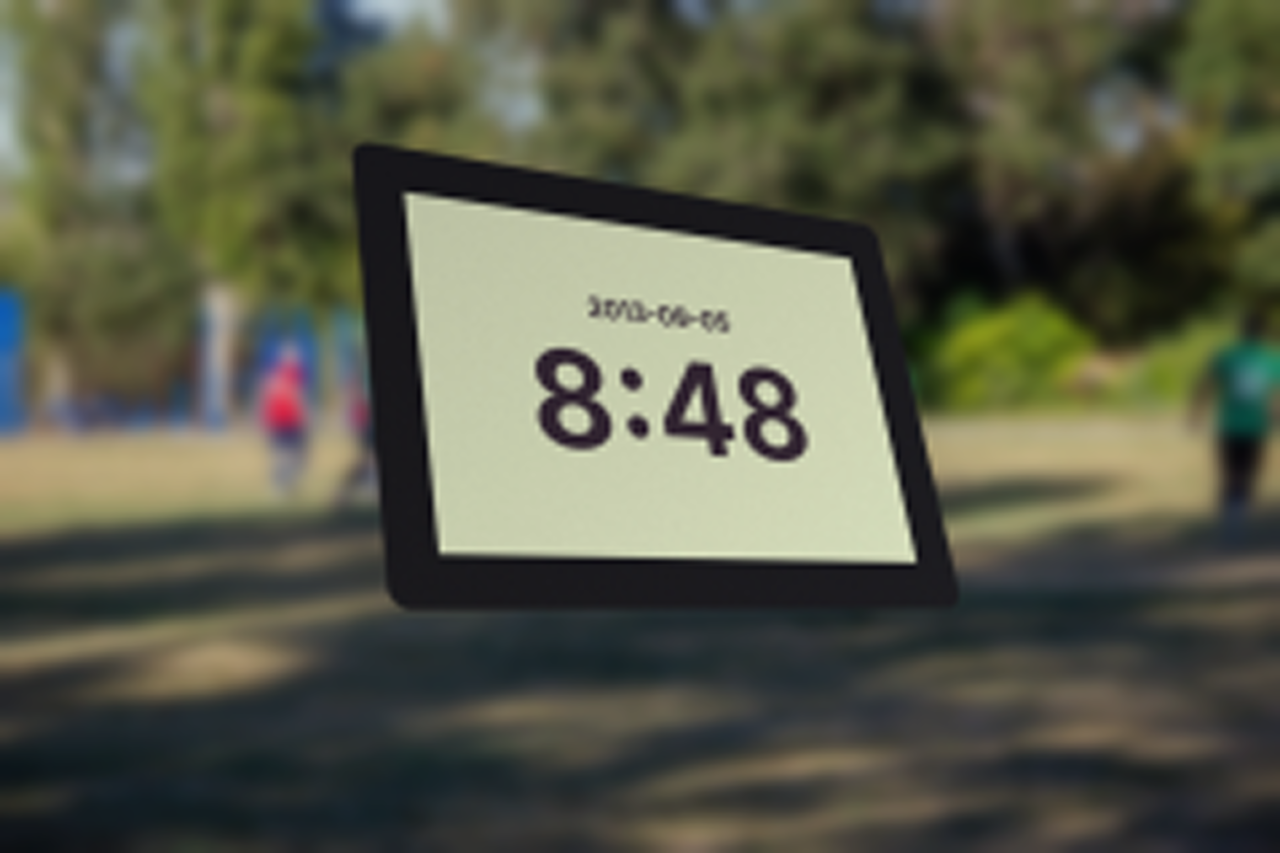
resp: 8h48
